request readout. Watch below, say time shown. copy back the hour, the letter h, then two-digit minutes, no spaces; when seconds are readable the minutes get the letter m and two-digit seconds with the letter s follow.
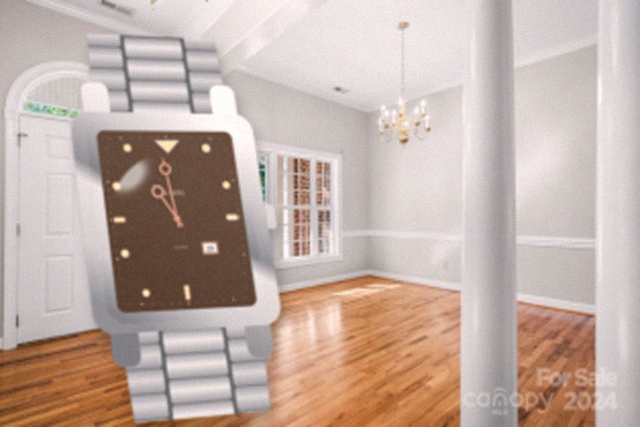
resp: 10h59
